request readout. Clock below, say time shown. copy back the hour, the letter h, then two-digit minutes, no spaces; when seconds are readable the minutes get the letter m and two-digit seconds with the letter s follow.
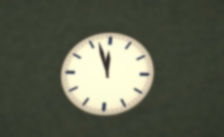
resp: 11h57
